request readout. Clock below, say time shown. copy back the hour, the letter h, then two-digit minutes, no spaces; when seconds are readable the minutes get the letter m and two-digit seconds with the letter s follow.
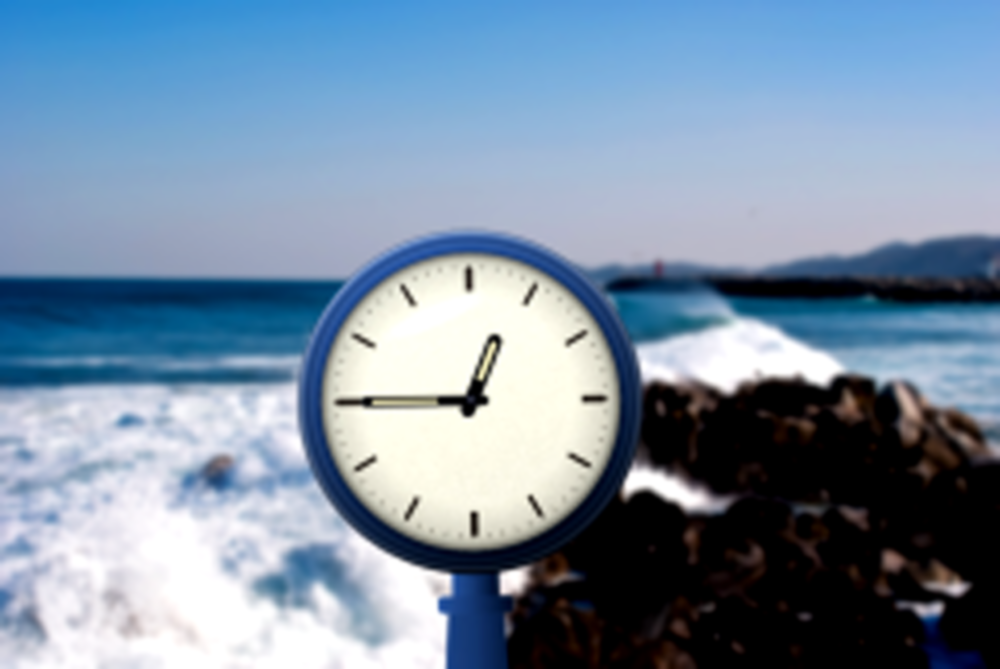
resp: 12h45
